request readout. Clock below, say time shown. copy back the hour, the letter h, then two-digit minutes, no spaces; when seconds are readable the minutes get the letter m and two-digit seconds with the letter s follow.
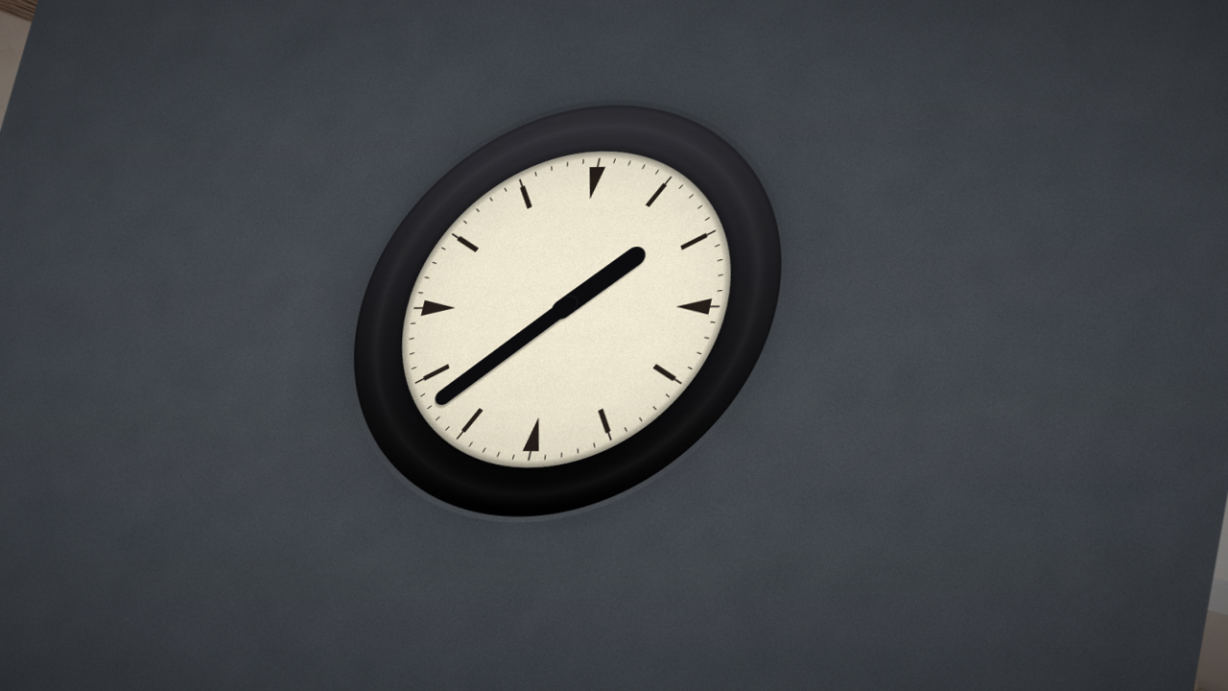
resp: 1h38
